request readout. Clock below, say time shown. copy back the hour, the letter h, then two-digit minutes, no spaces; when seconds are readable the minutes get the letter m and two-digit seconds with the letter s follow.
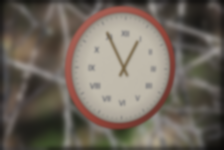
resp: 12h55
